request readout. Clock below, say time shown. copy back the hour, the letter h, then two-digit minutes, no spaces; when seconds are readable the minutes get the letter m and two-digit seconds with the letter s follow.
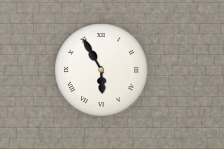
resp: 5h55
